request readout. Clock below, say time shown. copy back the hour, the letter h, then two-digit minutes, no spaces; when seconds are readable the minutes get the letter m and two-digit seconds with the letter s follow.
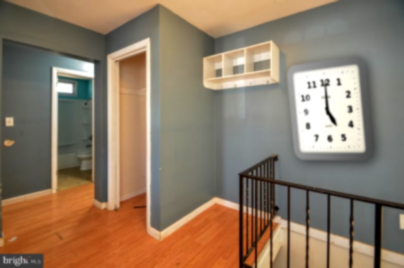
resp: 5h00
